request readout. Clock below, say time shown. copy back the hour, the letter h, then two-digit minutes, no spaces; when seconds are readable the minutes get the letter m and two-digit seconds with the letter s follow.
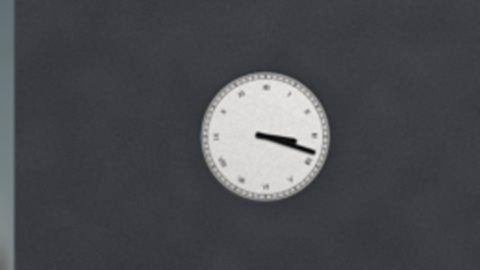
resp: 3h18
